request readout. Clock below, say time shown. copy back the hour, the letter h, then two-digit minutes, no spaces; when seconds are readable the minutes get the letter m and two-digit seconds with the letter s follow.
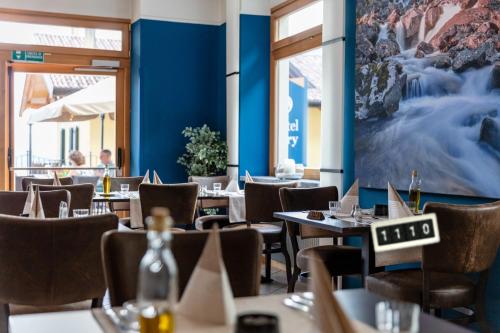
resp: 11h10
